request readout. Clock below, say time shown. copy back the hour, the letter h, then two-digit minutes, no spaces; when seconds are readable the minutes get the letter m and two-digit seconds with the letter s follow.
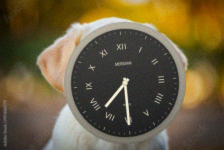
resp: 7h30
